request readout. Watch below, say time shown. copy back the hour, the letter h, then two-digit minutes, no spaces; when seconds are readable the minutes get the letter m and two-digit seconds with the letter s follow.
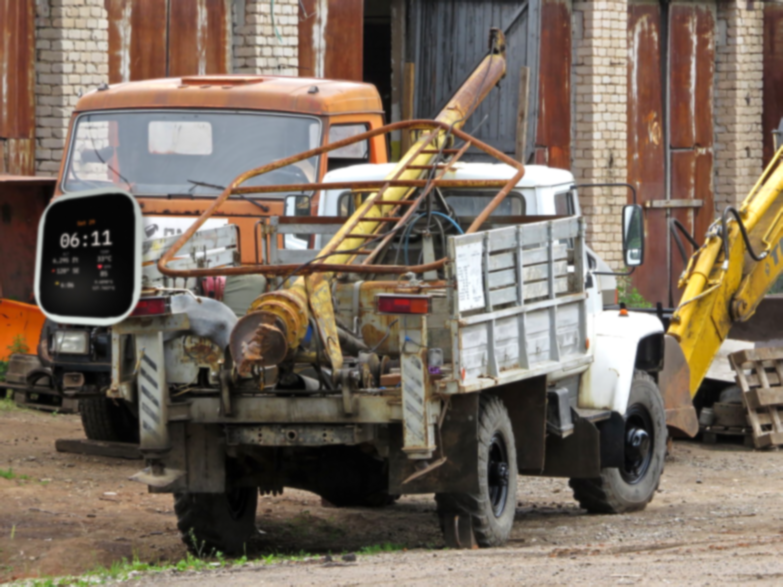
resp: 6h11
